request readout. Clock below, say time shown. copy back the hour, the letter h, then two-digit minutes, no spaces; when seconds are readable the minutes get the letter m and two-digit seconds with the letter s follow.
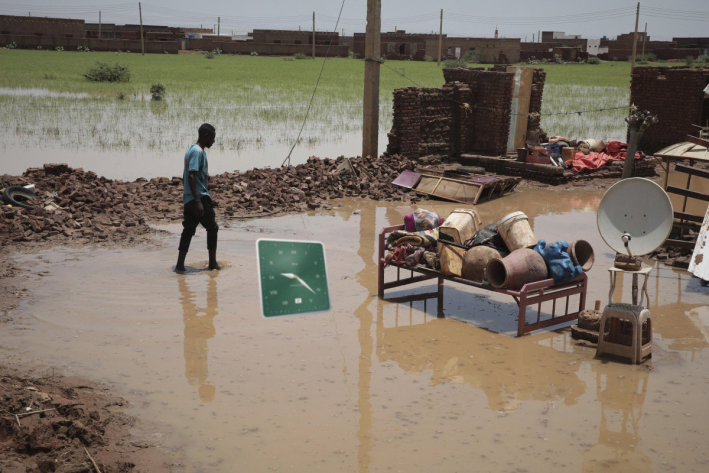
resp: 9h22
